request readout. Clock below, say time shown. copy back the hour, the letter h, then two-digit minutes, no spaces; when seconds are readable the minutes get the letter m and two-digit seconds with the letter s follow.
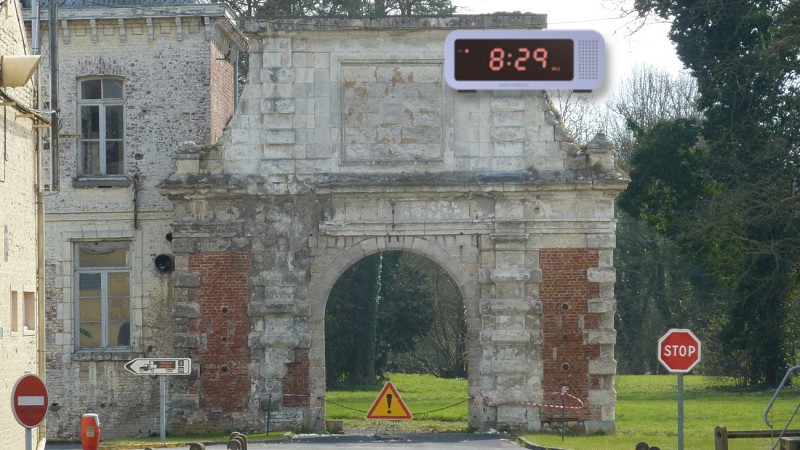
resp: 8h29
